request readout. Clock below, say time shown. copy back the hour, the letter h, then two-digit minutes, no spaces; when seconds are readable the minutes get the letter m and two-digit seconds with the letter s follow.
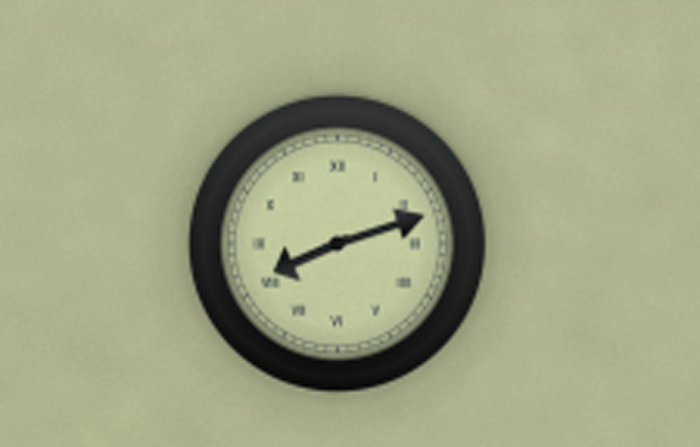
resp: 8h12
